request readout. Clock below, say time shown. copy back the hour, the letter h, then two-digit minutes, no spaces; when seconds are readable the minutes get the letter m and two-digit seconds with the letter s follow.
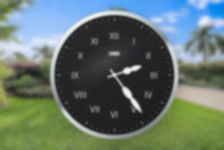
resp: 2h24
